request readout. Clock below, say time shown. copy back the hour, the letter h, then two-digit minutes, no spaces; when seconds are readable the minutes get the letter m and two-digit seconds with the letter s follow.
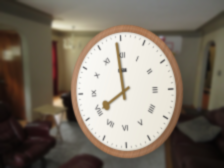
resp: 7h59
